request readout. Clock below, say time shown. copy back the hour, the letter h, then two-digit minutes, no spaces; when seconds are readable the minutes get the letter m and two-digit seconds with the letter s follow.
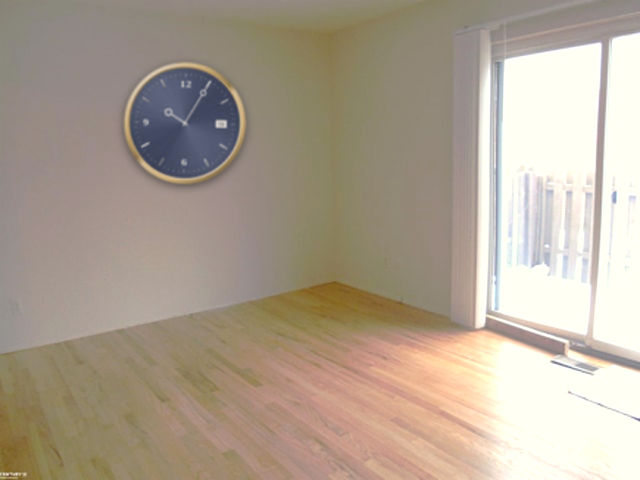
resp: 10h05
